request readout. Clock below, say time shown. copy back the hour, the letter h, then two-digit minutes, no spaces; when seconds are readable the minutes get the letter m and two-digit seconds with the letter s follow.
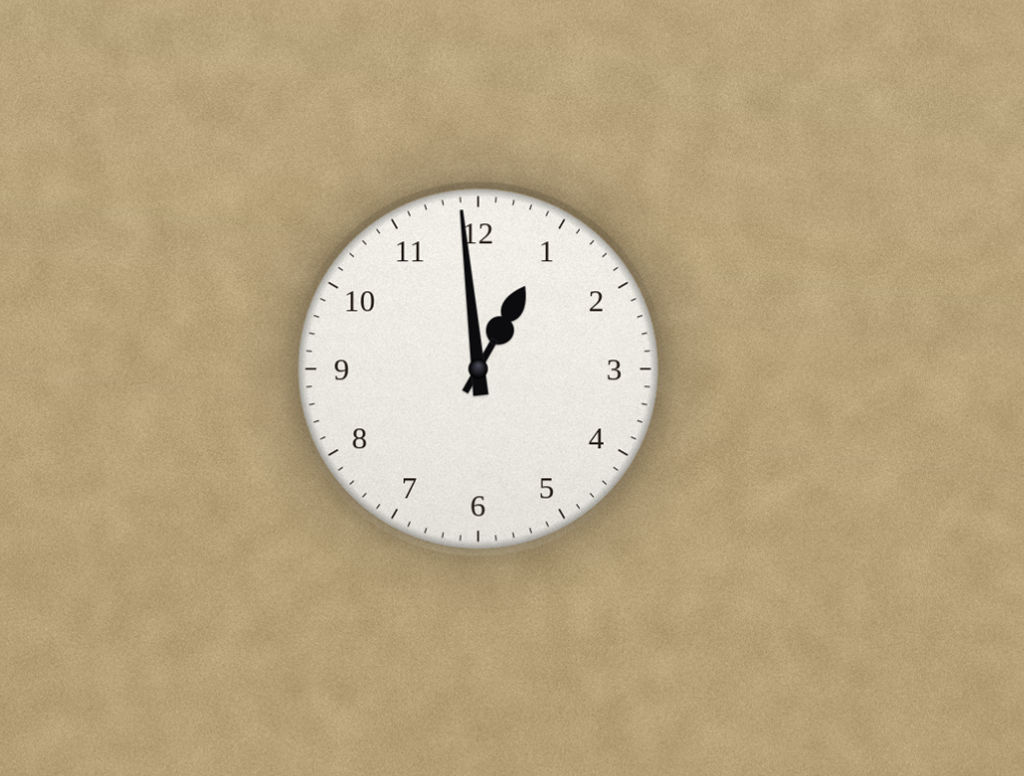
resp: 12h59
